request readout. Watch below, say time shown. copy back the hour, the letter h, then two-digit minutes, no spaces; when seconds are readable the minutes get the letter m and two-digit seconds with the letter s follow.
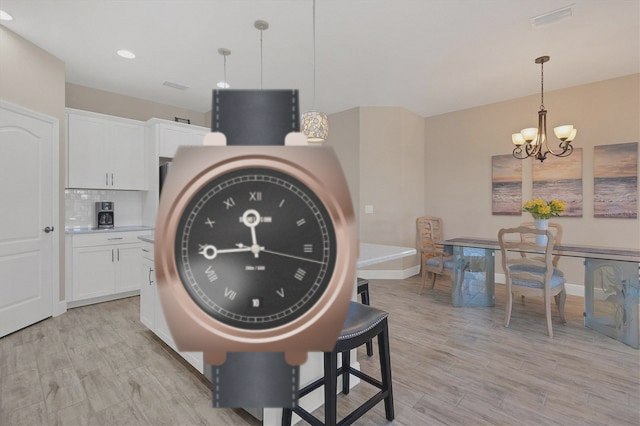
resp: 11h44m17s
